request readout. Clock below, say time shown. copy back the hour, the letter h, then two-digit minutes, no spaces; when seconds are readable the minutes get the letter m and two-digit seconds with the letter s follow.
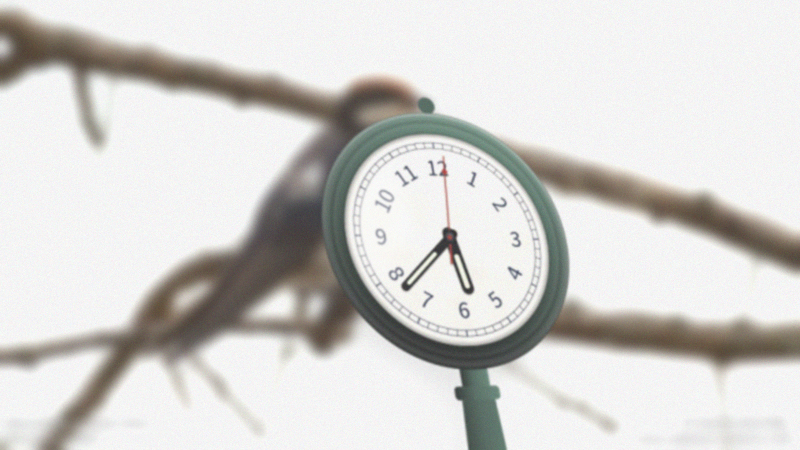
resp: 5h38m01s
